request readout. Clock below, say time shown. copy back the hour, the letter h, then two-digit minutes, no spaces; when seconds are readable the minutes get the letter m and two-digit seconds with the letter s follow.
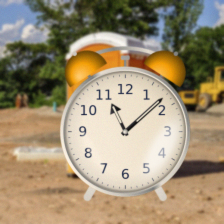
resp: 11h08
